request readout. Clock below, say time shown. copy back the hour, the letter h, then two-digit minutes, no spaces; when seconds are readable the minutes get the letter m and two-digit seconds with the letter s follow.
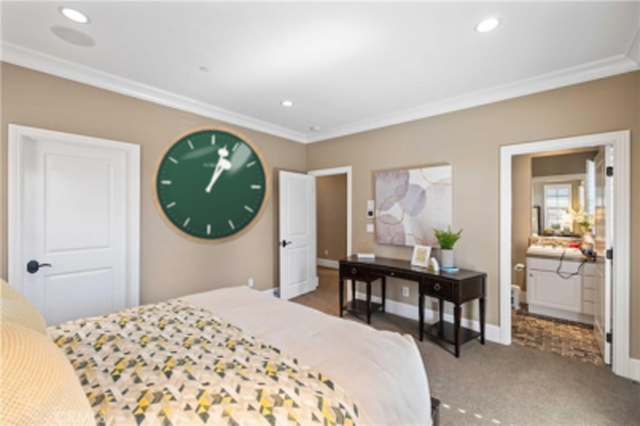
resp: 1h03
